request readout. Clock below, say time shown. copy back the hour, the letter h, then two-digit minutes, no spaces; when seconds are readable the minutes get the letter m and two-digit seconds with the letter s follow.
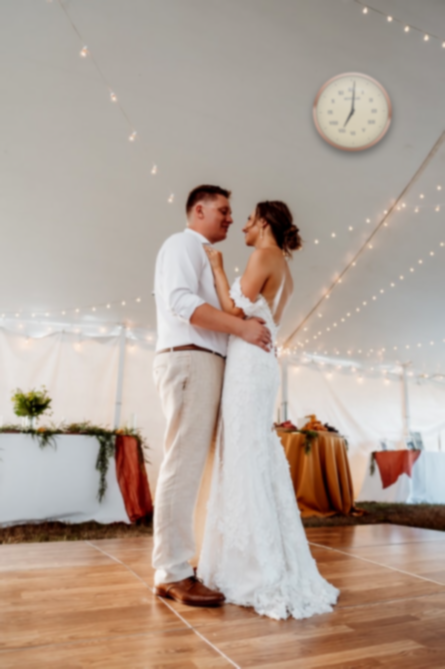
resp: 7h01
